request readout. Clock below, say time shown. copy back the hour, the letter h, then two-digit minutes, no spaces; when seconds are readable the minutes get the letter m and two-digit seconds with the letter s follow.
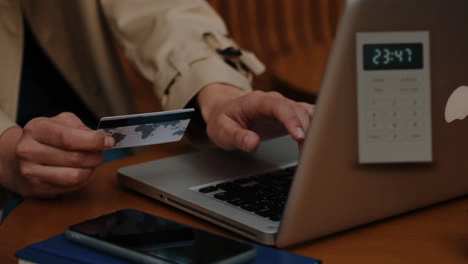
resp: 23h47
